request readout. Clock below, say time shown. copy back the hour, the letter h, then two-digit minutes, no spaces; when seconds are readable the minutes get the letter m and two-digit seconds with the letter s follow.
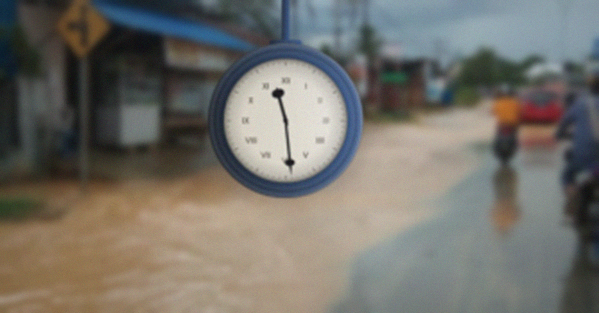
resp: 11h29
